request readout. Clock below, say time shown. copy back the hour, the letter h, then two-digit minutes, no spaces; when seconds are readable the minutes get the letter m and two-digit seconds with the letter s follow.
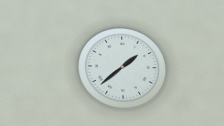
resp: 1h38
